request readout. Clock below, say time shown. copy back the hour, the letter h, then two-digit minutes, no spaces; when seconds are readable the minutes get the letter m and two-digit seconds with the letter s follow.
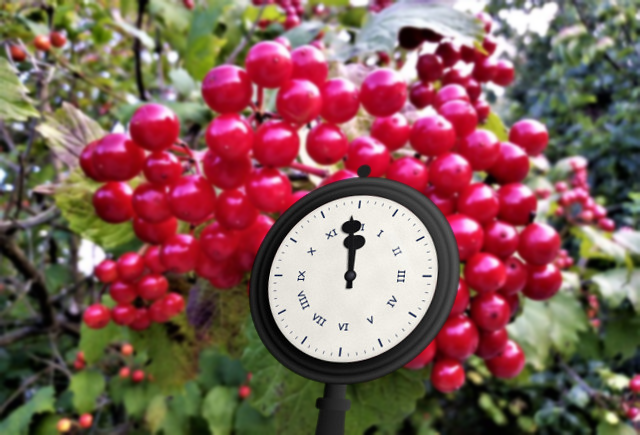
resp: 11h59
